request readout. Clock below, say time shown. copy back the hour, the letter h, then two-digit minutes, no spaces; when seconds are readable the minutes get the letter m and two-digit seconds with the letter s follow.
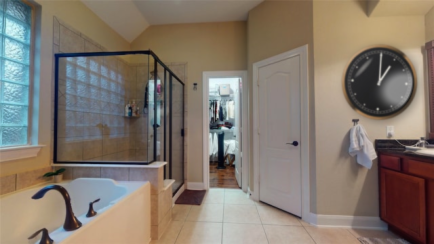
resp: 1h00
